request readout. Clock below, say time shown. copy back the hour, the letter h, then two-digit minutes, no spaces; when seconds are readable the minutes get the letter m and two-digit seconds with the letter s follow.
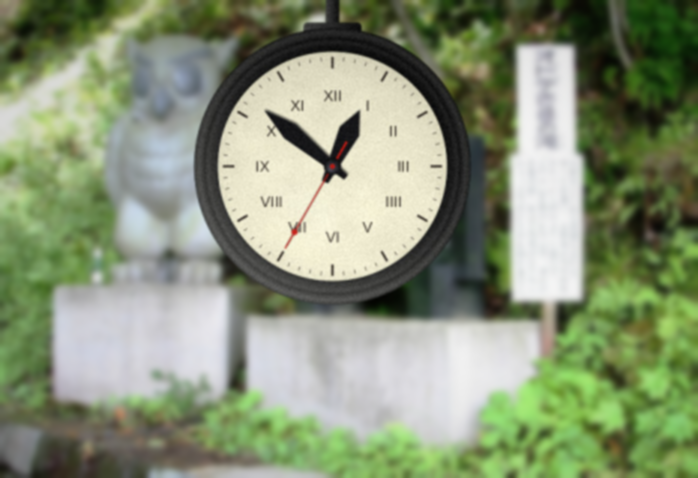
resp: 12h51m35s
